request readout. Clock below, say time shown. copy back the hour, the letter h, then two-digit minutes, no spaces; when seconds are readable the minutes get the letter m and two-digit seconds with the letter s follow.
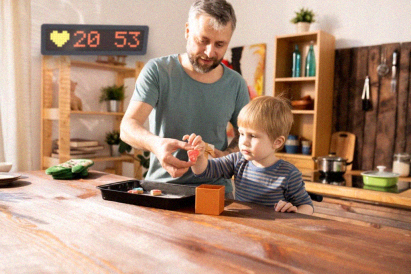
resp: 20h53
